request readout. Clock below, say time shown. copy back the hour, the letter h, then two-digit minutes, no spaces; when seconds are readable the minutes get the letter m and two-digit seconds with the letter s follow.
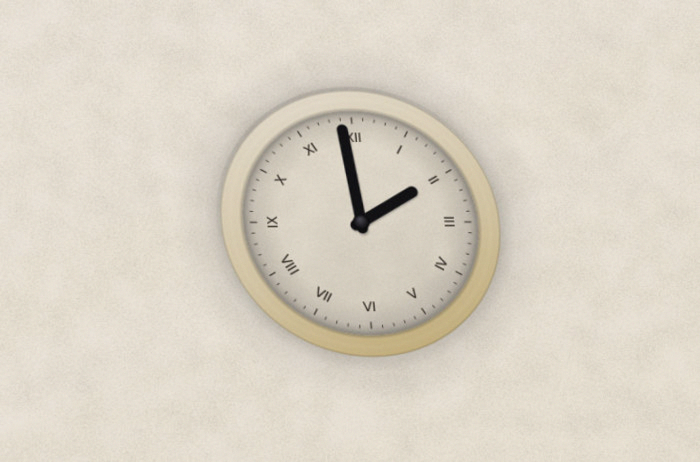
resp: 1h59
